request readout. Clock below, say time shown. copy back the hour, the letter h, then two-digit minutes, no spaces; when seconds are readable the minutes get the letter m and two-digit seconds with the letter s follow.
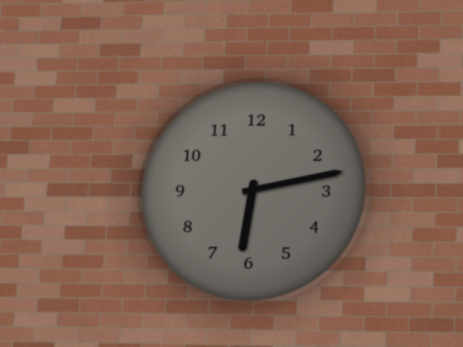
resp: 6h13
